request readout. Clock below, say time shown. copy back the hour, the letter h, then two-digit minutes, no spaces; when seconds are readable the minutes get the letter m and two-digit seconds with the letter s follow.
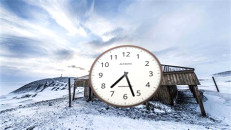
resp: 7h27
